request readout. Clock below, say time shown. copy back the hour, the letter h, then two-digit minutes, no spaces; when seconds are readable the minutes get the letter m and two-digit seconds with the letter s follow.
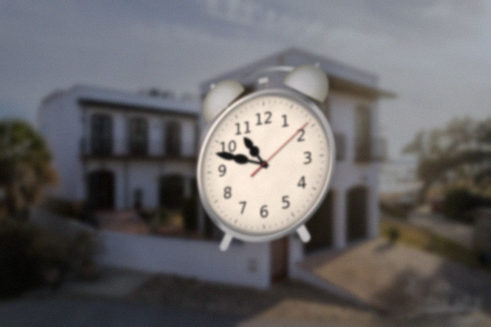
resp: 10h48m09s
